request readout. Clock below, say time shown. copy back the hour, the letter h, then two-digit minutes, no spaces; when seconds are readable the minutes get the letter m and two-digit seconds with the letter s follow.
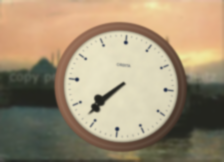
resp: 7h37
